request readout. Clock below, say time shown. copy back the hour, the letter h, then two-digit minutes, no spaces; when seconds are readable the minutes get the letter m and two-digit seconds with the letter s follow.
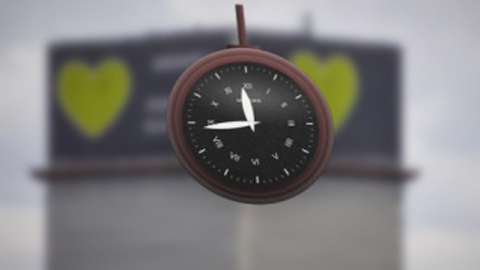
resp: 11h44
